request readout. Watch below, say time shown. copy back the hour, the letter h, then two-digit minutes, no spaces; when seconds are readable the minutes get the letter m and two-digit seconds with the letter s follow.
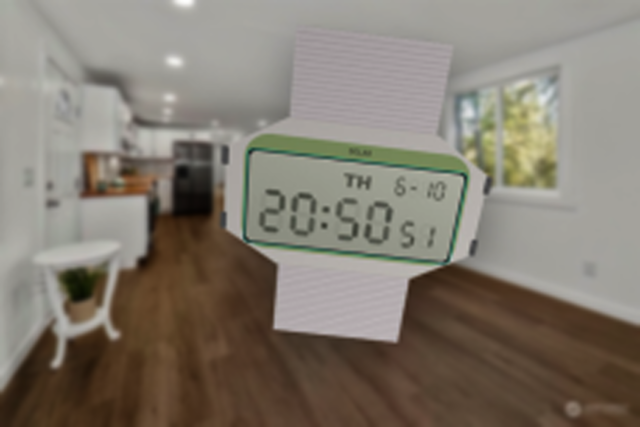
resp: 20h50m51s
